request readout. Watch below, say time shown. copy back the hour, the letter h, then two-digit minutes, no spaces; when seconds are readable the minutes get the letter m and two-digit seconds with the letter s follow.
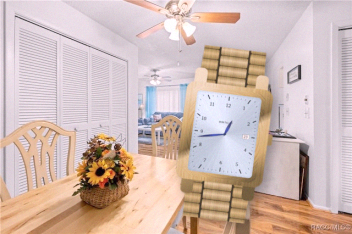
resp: 12h43
